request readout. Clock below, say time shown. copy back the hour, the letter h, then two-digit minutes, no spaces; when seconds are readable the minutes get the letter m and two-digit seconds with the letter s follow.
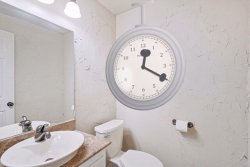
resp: 12h20
